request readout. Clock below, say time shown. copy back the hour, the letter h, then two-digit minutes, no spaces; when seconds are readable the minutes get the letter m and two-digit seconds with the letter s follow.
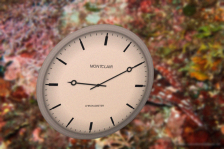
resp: 9h10
